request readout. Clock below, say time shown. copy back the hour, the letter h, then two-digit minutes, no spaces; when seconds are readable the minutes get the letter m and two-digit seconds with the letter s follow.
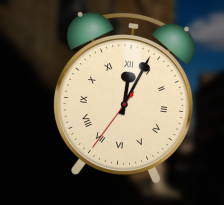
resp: 12h03m35s
